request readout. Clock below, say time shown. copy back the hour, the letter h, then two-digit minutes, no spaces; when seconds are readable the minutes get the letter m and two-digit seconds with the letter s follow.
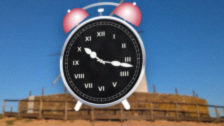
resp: 10h17
